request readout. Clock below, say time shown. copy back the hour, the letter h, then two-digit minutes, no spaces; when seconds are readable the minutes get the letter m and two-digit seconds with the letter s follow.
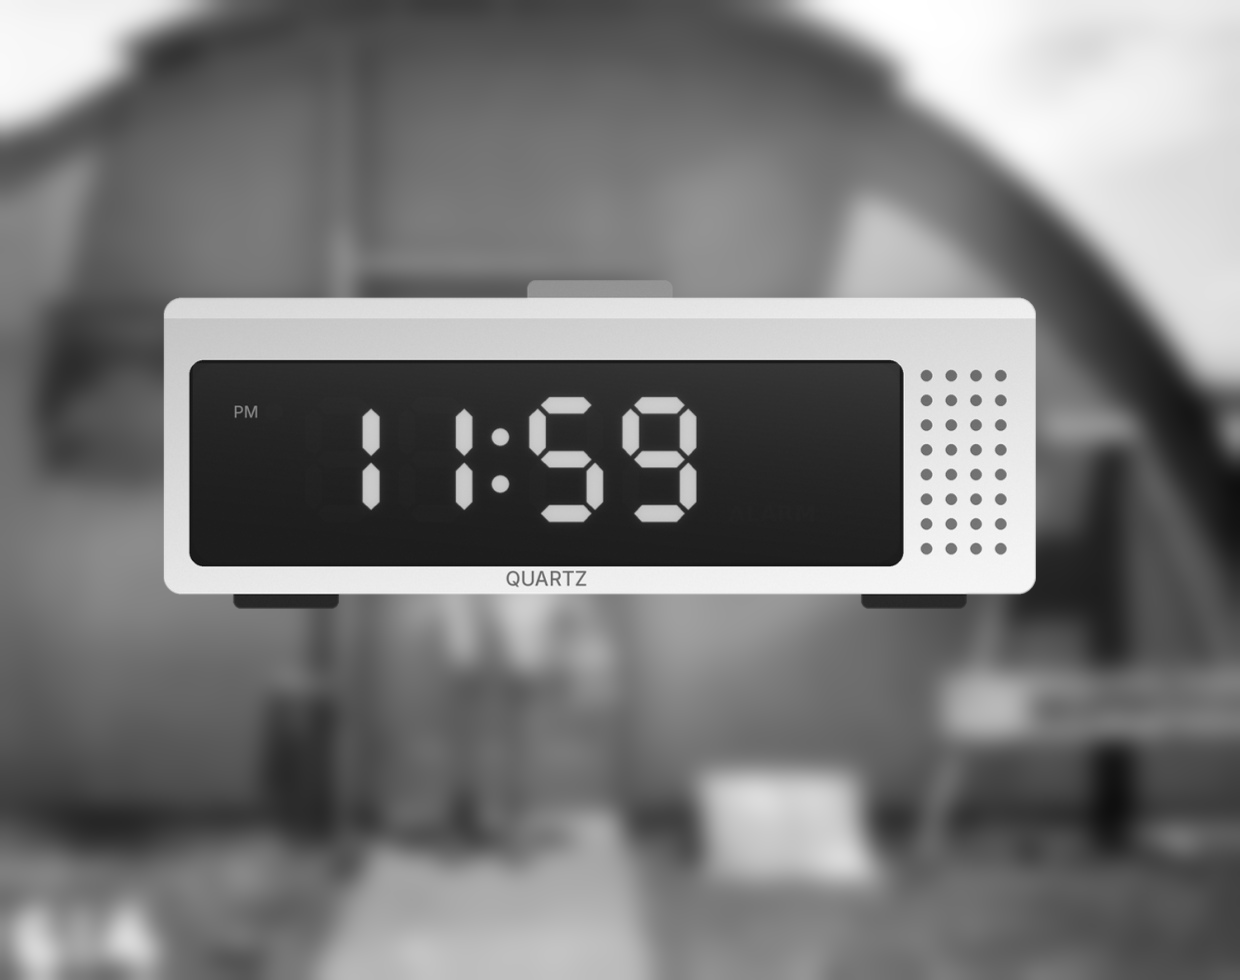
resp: 11h59
